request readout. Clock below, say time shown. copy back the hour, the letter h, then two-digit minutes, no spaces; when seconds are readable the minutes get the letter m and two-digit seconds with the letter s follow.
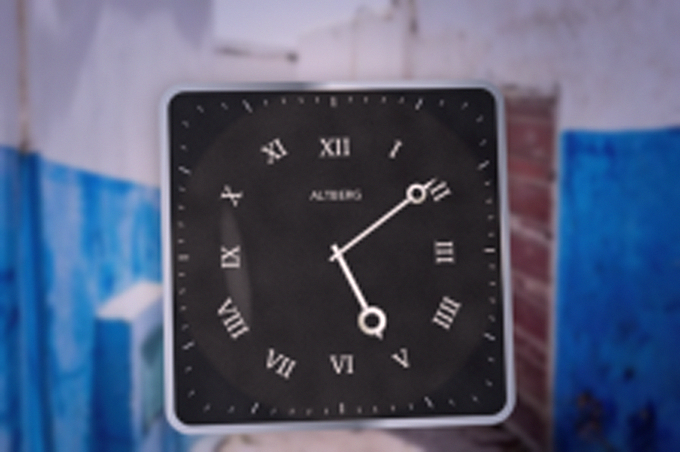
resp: 5h09
